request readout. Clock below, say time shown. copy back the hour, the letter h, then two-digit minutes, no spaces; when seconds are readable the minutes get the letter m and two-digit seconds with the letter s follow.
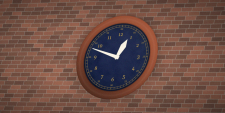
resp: 12h48
